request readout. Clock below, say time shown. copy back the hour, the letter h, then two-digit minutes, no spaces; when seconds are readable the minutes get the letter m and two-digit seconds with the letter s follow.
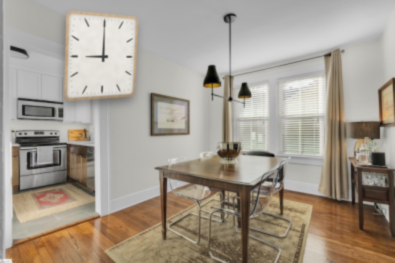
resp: 9h00
